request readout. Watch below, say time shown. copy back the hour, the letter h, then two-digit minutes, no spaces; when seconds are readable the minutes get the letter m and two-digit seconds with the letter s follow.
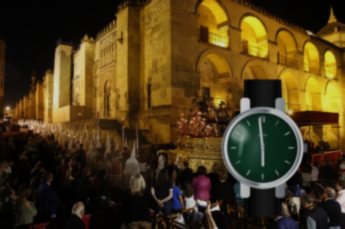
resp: 5h59
